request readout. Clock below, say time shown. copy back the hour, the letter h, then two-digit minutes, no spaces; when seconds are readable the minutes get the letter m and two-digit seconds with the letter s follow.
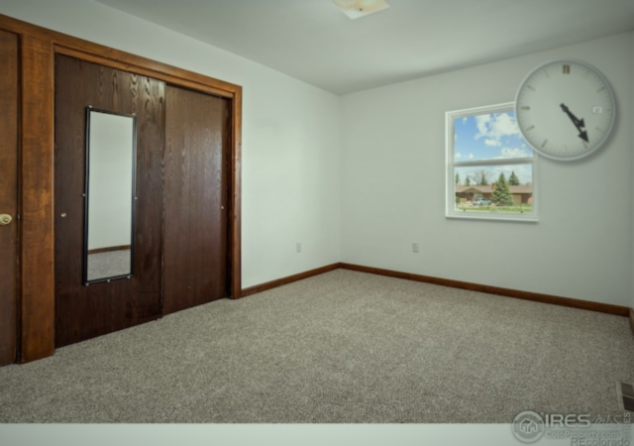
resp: 4h24
